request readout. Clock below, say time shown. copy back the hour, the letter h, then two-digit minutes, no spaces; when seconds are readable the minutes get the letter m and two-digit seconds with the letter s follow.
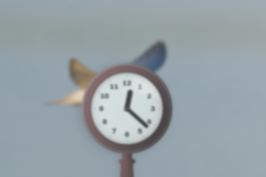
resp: 12h22
